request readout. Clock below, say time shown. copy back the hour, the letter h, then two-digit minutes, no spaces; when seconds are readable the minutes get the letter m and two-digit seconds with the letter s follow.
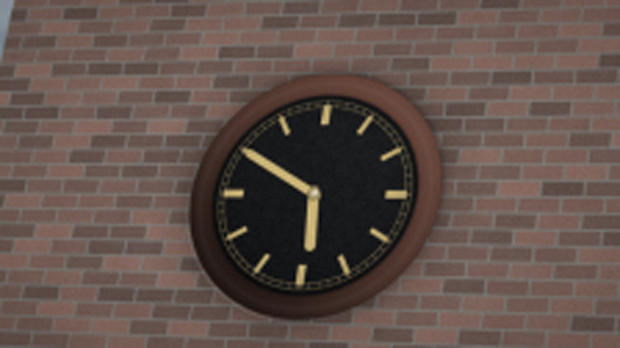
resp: 5h50
